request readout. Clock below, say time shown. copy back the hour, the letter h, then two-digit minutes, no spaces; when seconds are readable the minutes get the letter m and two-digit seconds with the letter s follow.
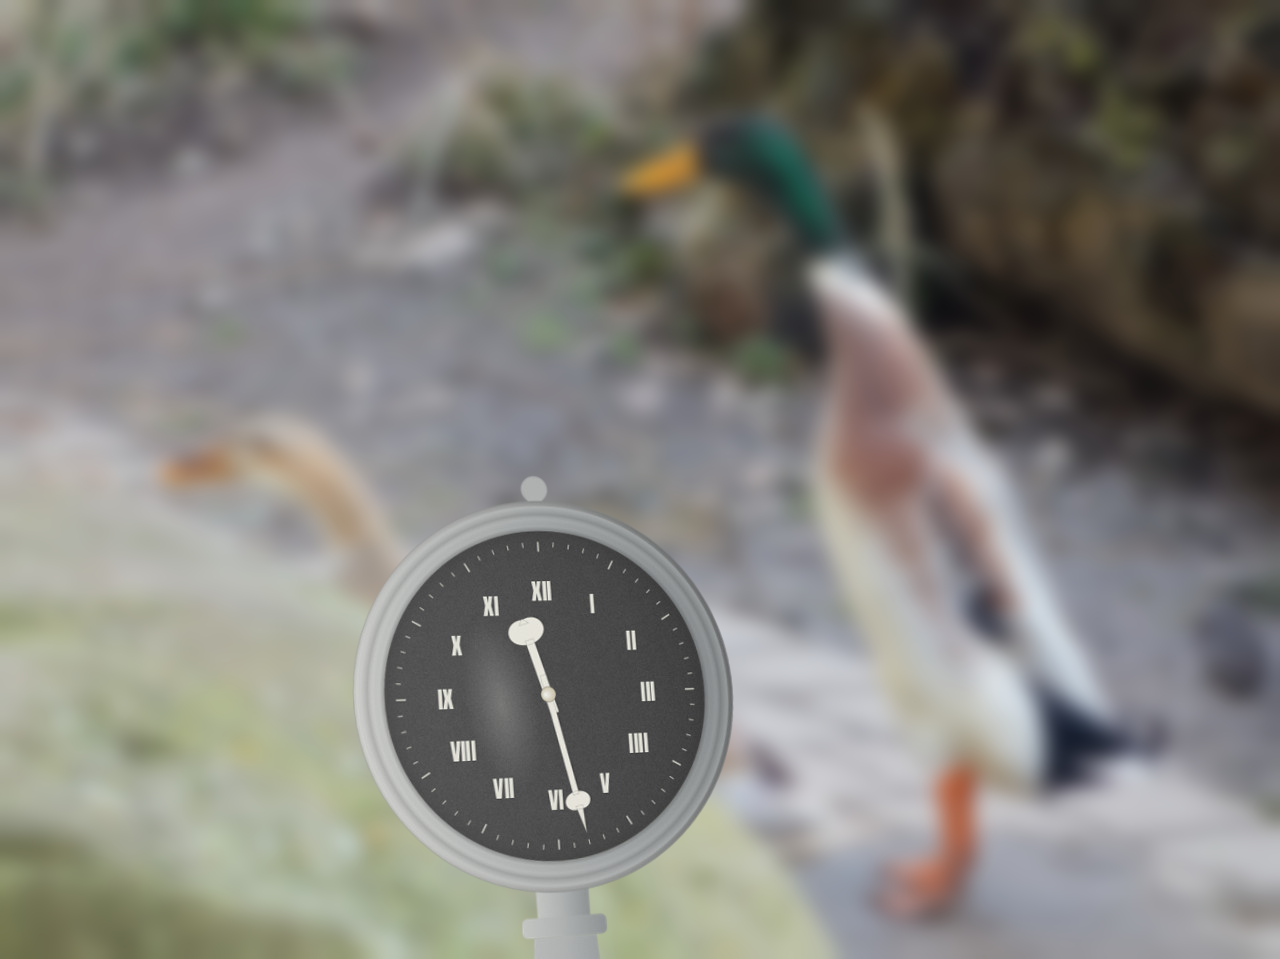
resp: 11h28
